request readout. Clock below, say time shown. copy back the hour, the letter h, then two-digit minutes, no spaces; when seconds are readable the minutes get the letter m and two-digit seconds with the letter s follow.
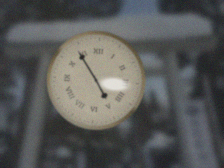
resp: 4h54
